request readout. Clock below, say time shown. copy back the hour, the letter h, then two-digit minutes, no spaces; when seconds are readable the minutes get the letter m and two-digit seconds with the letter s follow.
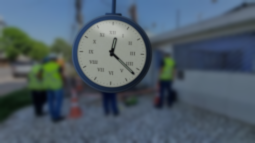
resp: 12h22
